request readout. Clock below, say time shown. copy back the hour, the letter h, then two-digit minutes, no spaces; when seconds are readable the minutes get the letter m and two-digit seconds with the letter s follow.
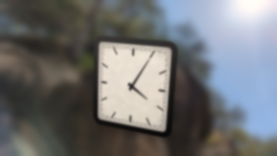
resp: 4h05
